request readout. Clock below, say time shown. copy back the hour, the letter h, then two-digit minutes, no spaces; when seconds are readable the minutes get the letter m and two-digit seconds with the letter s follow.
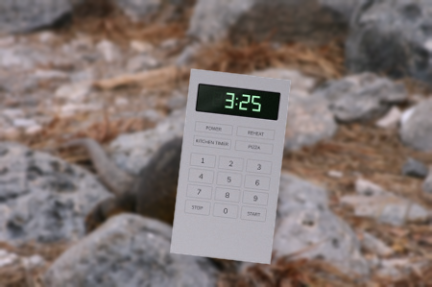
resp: 3h25
